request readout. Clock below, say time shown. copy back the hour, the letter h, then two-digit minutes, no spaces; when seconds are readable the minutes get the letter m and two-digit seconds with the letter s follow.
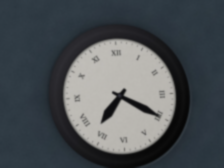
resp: 7h20
